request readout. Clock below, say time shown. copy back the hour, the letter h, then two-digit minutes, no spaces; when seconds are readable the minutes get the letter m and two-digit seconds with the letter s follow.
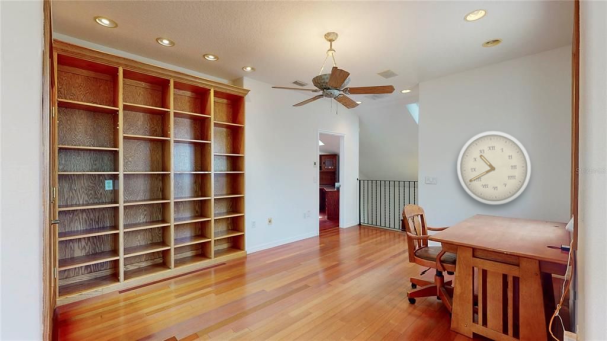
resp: 10h41
